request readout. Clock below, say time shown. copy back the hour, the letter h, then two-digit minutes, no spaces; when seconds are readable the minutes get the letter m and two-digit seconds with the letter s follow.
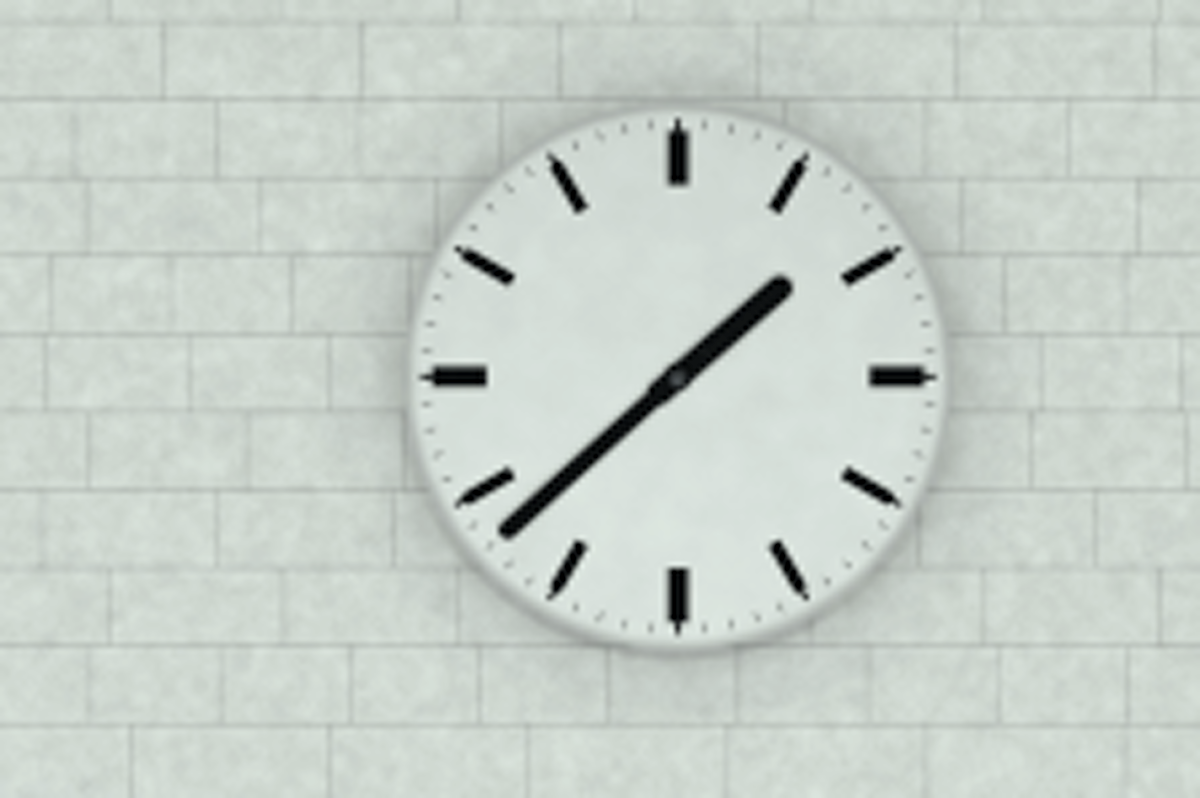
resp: 1h38
